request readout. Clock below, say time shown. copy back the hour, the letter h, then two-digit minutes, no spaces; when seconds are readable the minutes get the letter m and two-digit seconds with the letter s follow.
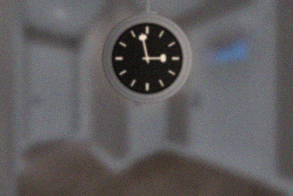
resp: 2h58
